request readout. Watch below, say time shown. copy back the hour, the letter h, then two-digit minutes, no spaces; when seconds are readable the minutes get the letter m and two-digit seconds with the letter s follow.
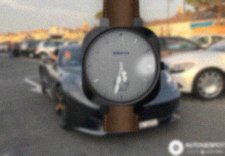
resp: 5h32
